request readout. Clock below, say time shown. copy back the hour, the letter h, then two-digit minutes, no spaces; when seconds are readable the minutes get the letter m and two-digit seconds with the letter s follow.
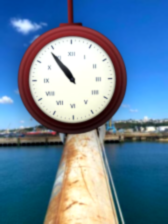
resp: 10h54
